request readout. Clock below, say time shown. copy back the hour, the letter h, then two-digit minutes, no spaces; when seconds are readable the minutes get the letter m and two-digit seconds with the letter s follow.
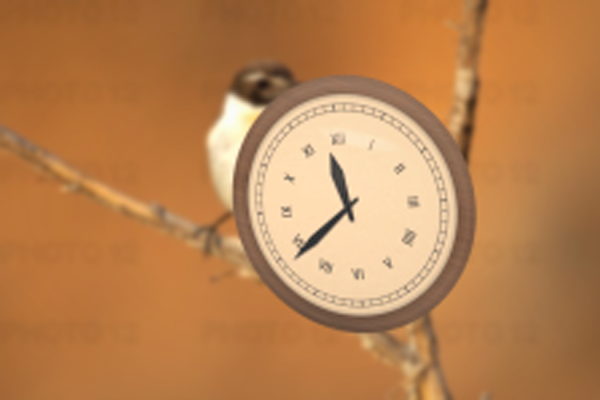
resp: 11h39
